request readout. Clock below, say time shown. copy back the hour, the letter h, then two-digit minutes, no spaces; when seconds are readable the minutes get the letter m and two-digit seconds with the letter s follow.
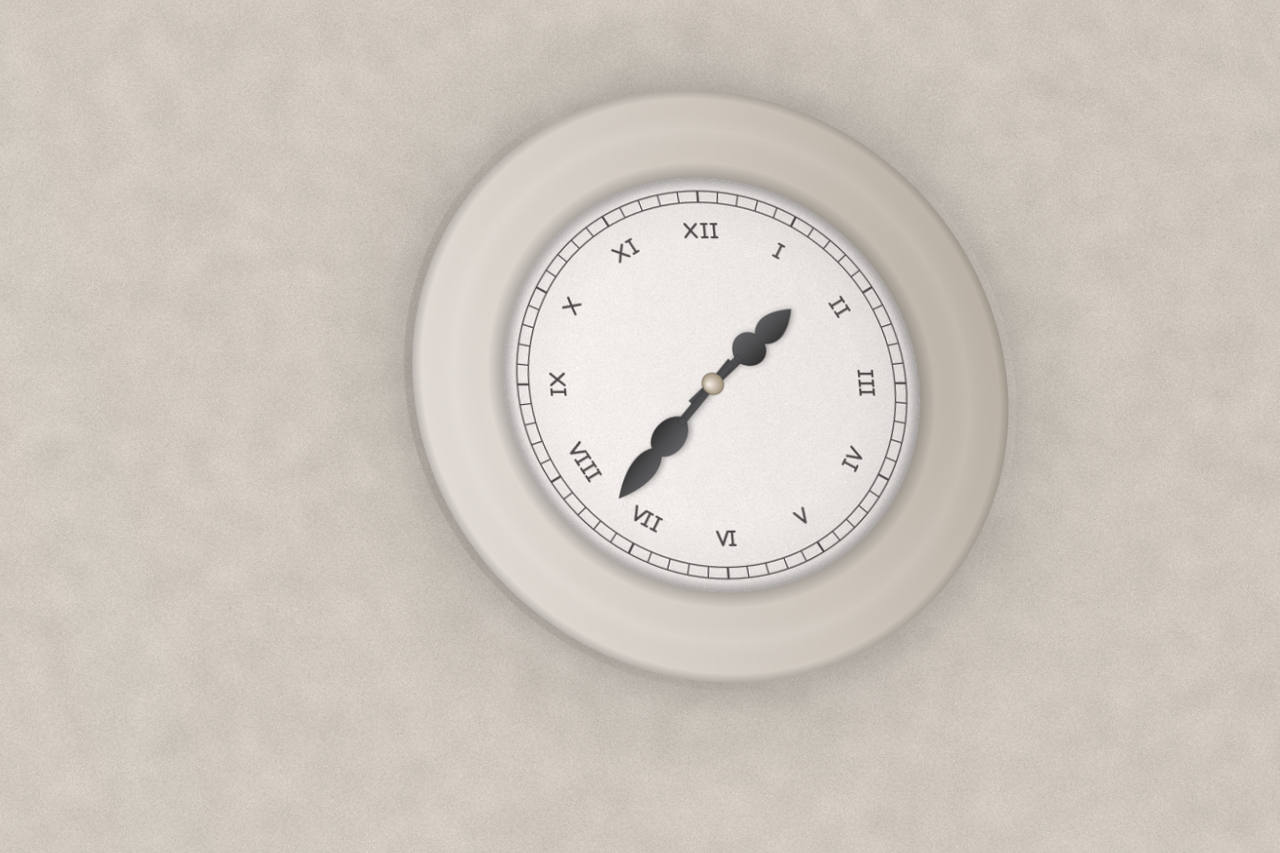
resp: 1h37
